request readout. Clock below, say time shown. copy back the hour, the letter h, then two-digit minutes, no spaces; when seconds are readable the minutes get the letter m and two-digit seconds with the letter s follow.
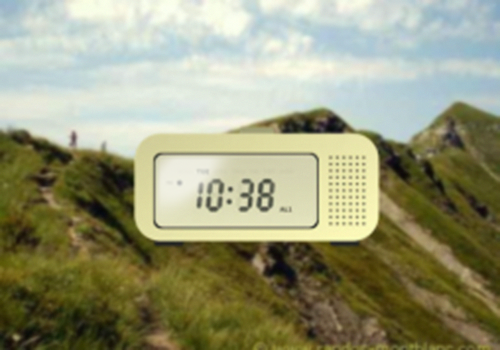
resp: 10h38
